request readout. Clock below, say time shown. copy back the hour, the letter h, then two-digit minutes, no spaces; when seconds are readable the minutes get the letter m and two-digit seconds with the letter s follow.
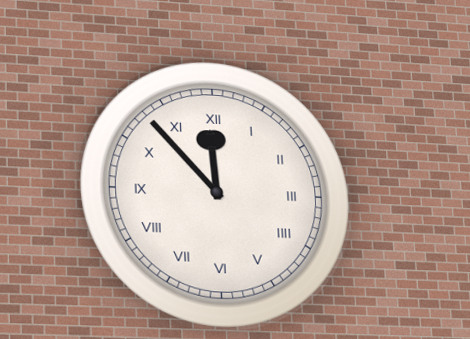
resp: 11h53
